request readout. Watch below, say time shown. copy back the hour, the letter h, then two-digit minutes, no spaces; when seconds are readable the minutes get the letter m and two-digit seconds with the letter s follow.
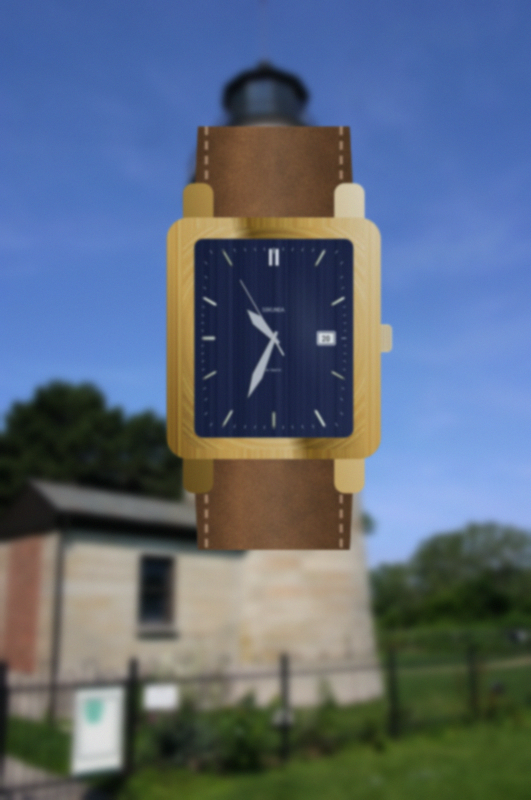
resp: 10h33m55s
